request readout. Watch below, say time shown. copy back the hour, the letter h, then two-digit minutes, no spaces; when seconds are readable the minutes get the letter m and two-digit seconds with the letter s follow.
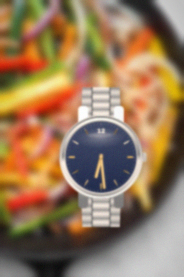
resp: 6h29
